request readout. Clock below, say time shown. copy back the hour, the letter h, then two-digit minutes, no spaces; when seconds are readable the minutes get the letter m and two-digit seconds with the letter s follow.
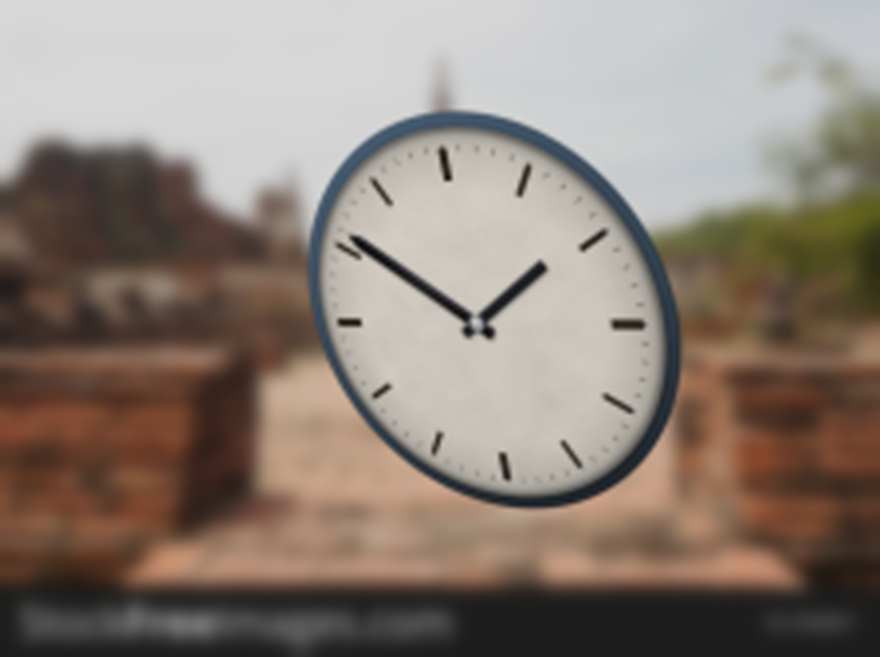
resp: 1h51
